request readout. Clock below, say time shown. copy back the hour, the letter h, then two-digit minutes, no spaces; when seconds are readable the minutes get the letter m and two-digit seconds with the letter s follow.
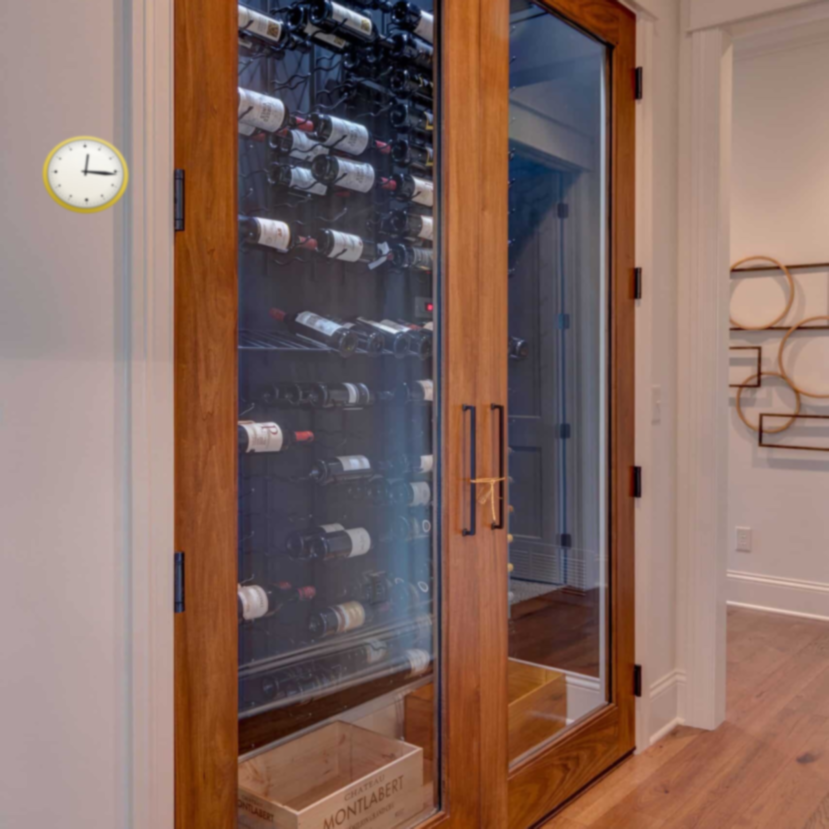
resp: 12h16
